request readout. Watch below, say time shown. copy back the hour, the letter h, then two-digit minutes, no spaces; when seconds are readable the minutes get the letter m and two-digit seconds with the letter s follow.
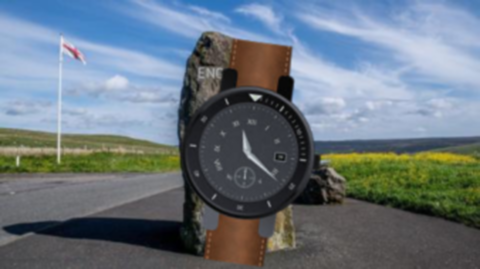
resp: 11h21
